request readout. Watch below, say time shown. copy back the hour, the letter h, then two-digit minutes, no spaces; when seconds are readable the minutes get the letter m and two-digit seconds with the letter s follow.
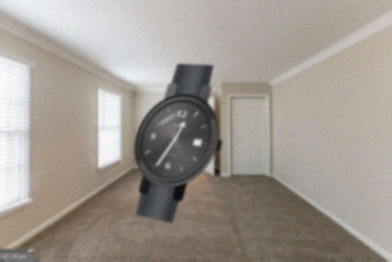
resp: 12h34
